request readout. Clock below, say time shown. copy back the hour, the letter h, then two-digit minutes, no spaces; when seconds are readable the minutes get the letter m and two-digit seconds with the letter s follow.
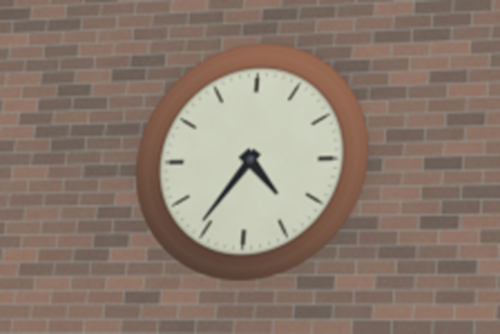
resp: 4h36
